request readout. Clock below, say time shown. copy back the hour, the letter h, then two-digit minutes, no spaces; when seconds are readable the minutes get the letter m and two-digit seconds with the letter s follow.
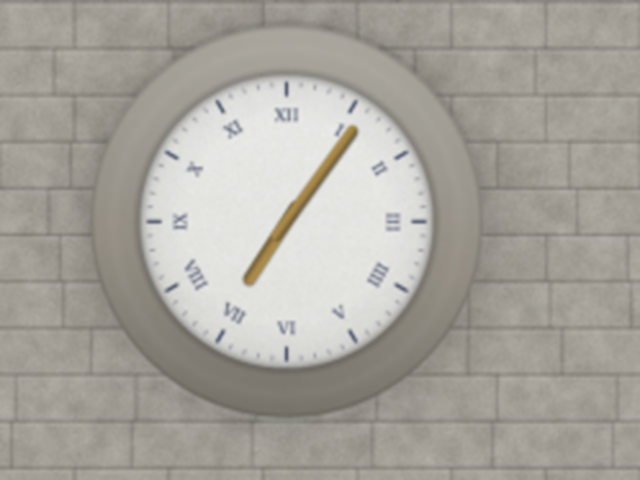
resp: 7h06
